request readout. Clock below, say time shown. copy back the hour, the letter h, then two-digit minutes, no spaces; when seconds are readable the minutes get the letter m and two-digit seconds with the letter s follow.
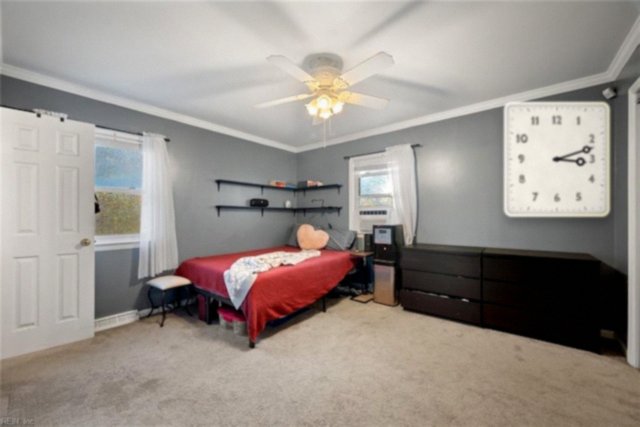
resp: 3h12
